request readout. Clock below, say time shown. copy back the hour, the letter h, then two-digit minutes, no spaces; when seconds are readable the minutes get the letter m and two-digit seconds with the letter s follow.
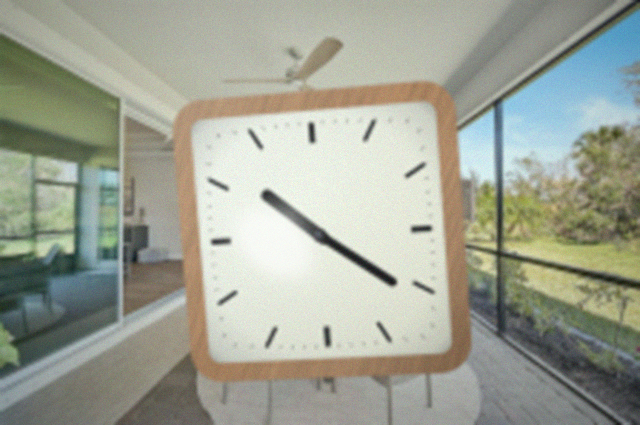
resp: 10h21
